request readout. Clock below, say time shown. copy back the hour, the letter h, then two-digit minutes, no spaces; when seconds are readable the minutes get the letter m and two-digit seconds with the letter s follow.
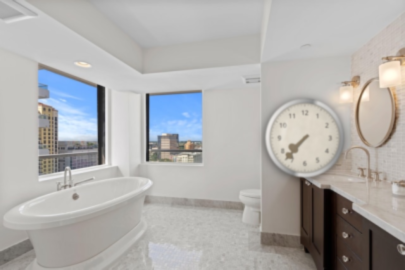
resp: 7h37
